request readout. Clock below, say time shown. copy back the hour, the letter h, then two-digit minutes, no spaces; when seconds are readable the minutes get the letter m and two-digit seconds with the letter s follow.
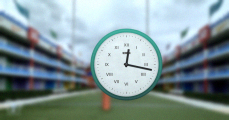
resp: 12h17
